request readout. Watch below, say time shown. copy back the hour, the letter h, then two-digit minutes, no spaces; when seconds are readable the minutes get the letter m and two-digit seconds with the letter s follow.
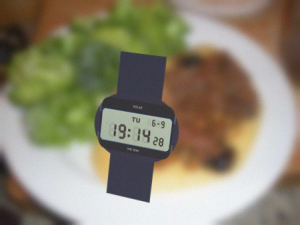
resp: 19h14m28s
